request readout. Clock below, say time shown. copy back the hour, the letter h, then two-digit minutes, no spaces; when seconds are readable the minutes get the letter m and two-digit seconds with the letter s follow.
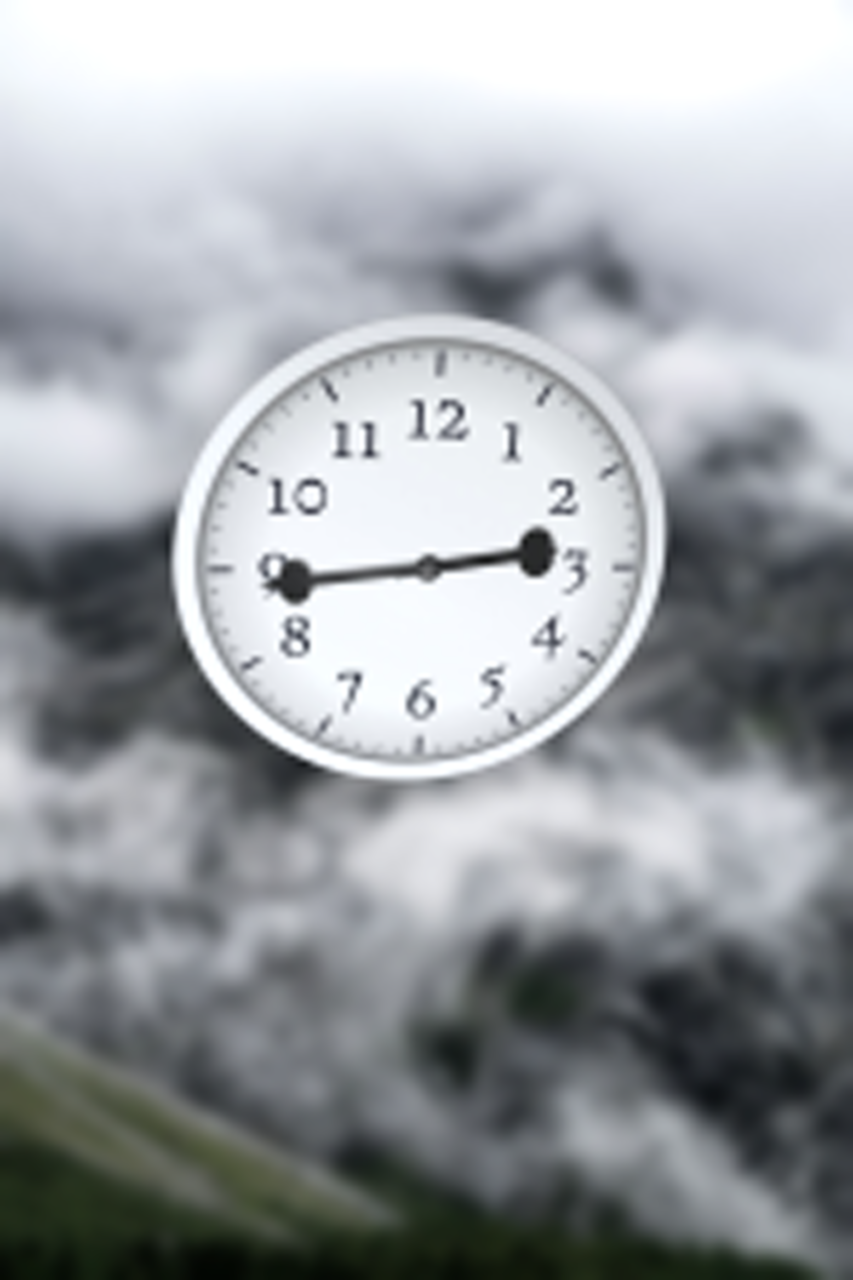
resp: 2h44
